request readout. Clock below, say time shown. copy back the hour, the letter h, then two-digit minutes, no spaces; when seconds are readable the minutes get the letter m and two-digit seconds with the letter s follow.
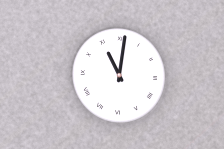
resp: 11h01
